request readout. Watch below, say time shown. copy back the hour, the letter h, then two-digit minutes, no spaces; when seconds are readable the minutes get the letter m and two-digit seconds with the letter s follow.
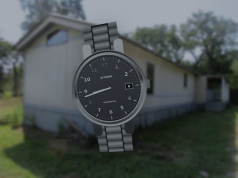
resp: 8h43
